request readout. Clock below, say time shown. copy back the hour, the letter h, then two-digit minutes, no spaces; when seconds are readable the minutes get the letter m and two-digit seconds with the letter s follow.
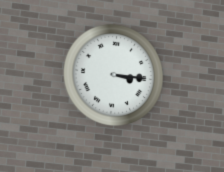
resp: 3h15
